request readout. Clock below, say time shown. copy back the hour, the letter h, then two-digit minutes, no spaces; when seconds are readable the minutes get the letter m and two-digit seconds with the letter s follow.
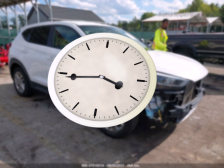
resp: 3h44
